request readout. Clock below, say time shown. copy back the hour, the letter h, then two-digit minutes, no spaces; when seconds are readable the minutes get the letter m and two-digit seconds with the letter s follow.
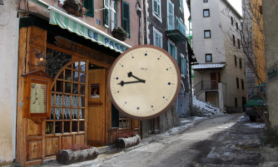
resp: 9h43
